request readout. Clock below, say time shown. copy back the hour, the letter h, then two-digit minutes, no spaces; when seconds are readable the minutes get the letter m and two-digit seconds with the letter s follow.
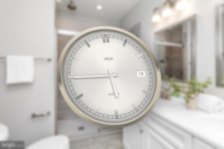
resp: 5h45
